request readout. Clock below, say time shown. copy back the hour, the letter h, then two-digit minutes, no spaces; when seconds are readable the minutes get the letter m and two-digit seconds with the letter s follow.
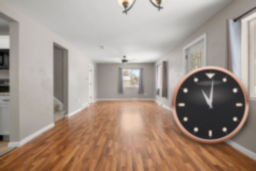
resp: 11h01
